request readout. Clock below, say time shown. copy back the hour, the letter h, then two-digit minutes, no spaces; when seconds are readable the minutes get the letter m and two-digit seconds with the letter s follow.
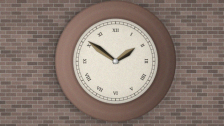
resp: 1h51
